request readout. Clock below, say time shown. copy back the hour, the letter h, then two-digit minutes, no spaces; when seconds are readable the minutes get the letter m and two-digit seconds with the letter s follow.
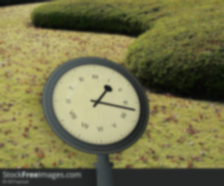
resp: 1h17
